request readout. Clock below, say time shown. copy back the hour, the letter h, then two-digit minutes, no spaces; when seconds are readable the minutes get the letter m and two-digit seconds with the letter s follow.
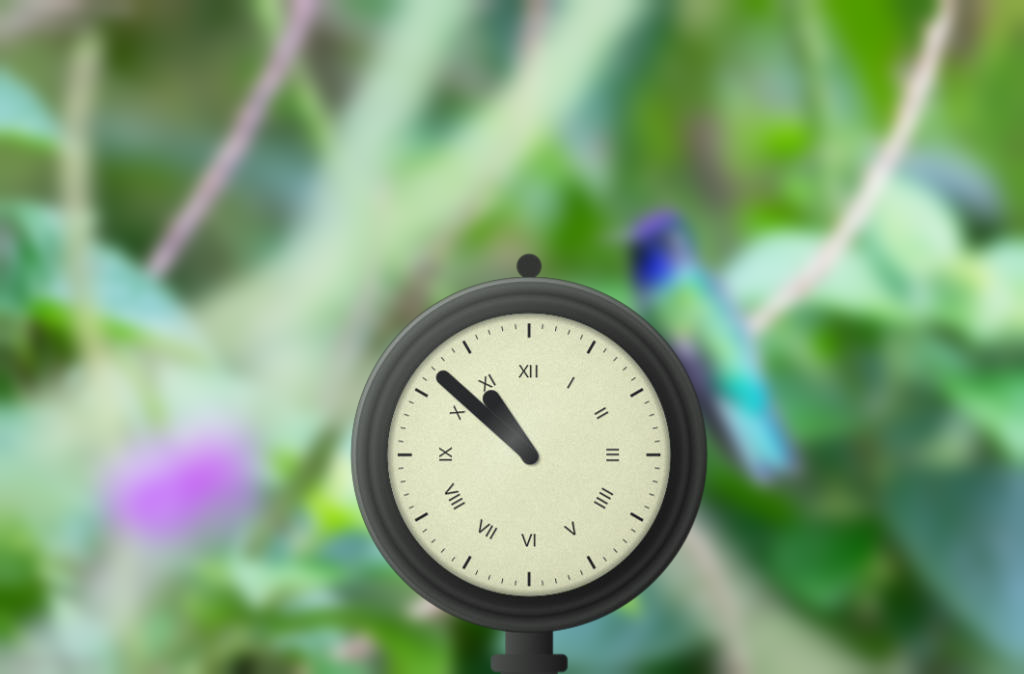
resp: 10h52
